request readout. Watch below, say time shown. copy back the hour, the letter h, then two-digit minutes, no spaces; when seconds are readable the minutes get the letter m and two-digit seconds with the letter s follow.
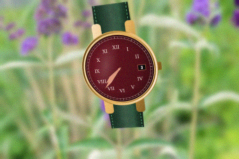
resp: 7h37
